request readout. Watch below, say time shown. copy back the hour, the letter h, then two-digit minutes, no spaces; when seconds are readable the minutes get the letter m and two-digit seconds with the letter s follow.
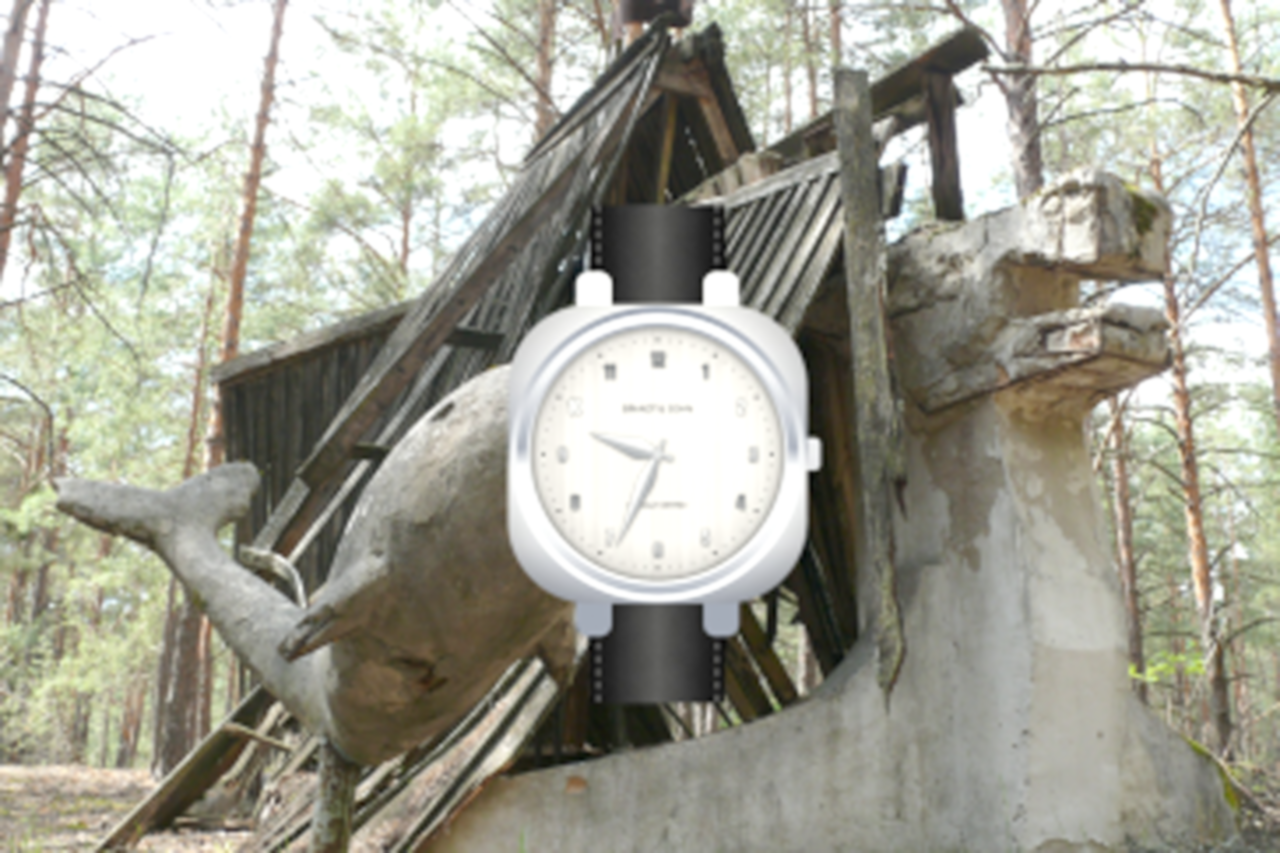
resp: 9h34
